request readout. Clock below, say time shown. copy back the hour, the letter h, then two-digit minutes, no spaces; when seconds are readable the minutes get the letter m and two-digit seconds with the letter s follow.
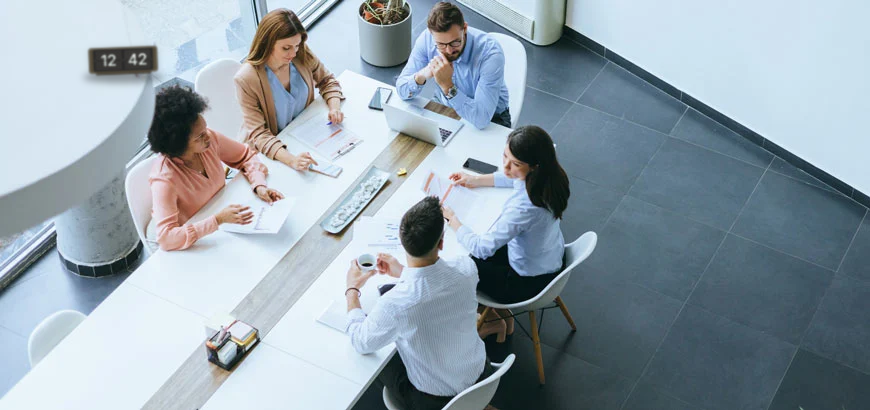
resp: 12h42
